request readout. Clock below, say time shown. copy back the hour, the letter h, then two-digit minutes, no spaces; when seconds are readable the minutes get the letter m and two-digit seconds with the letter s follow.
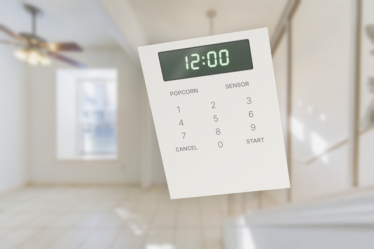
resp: 12h00
